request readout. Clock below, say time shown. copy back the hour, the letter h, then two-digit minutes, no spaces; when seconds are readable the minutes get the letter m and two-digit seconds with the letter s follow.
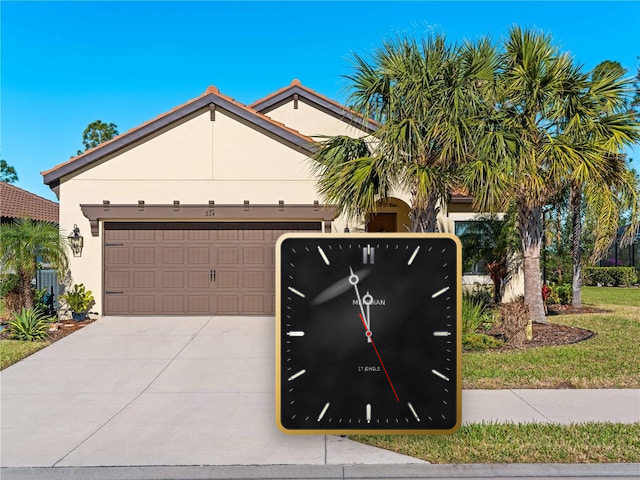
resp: 11h57m26s
